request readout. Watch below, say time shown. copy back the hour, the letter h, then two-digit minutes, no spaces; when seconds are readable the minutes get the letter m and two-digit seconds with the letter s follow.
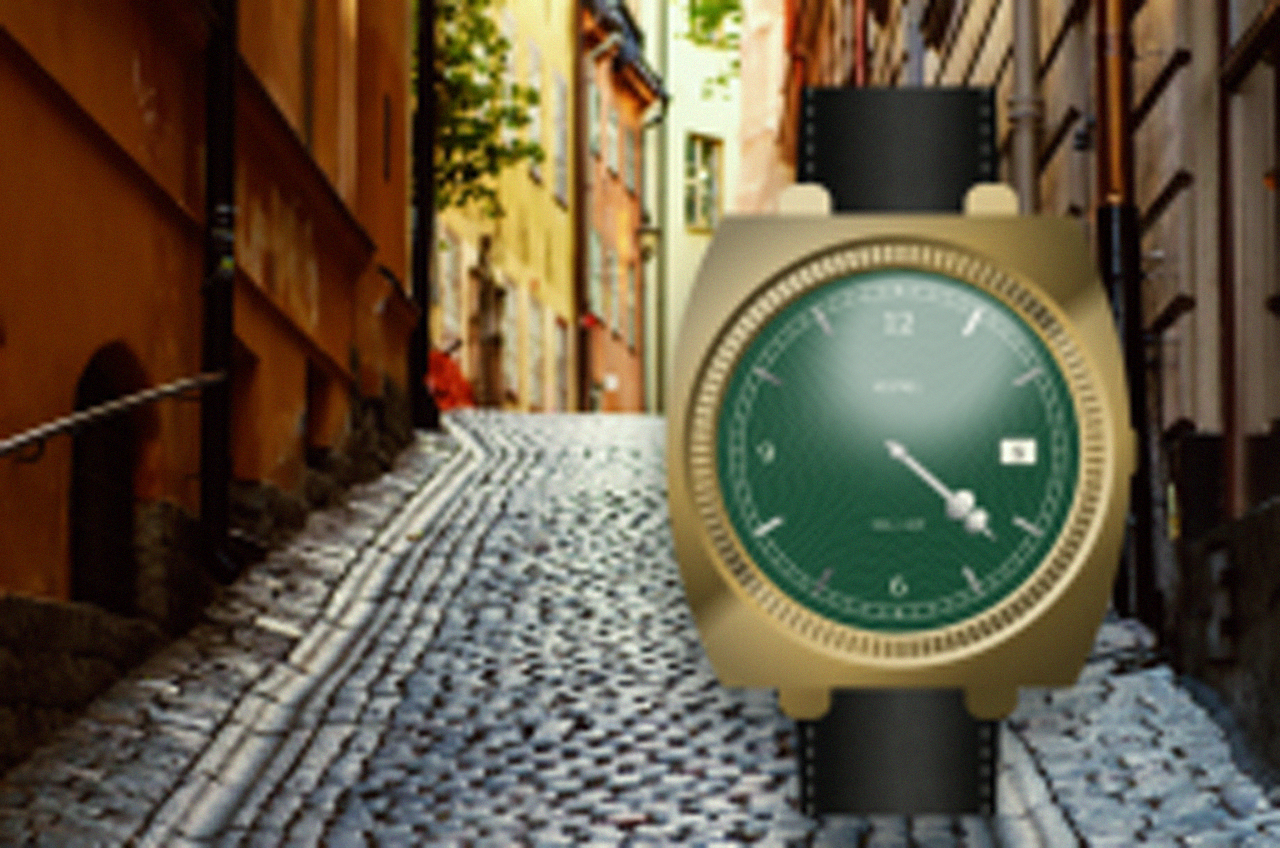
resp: 4h22
